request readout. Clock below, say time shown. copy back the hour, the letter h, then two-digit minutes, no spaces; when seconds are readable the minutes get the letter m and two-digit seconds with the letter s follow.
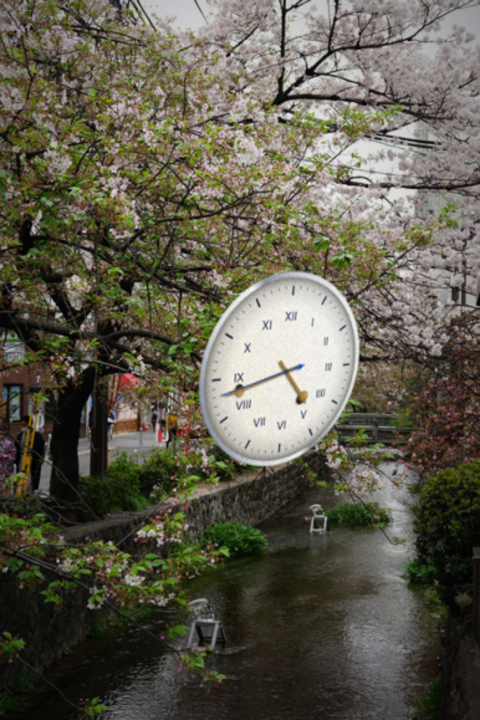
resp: 4h42m43s
